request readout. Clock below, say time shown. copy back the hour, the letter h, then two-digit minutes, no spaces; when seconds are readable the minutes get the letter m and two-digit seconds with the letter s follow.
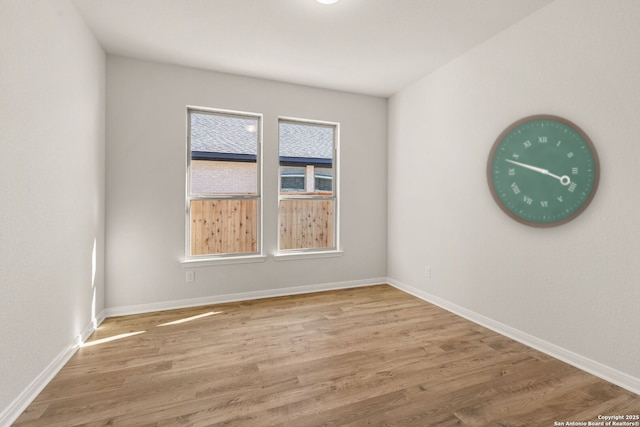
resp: 3h48
